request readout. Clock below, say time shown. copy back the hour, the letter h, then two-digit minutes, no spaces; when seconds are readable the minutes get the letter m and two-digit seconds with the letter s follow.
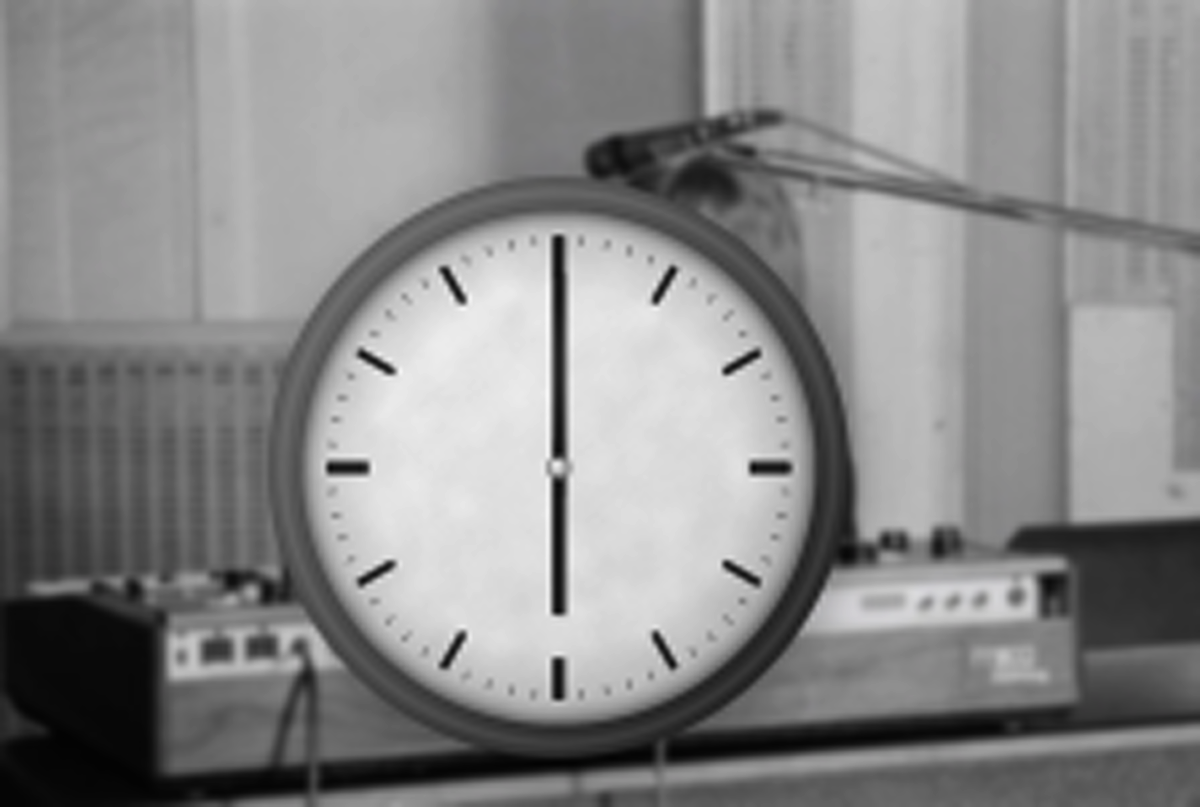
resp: 6h00
